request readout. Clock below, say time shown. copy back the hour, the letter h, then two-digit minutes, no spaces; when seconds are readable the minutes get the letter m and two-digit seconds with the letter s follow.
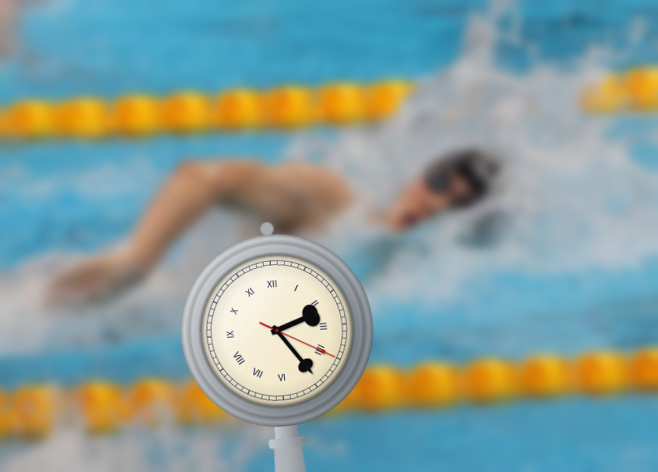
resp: 2h24m20s
